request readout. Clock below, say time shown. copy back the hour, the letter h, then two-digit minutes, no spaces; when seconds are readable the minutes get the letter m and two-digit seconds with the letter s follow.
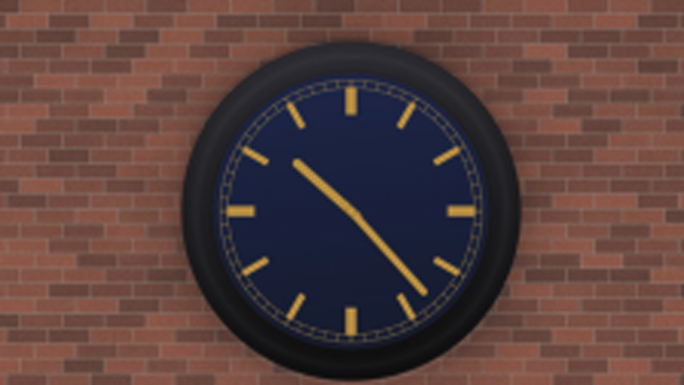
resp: 10h23
